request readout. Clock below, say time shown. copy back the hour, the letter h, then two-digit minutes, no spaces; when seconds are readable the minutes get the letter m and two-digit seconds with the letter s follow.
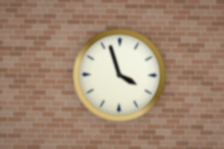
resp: 3h57
